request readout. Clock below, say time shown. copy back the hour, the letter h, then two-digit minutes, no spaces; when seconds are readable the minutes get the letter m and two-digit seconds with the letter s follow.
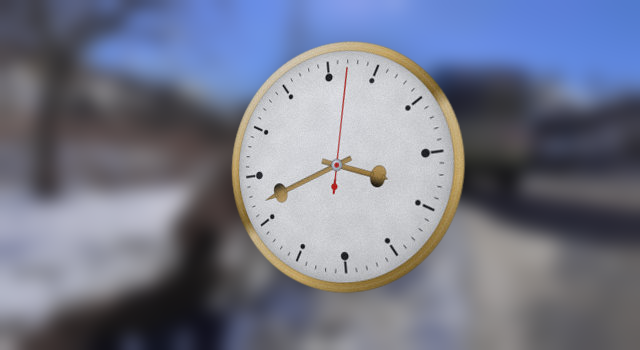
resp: 3h42m02s
